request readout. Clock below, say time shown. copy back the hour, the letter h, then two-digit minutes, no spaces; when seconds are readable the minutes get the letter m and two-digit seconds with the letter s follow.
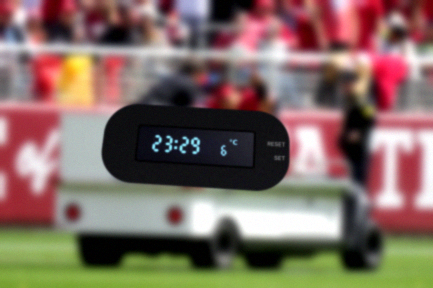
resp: 23h29
